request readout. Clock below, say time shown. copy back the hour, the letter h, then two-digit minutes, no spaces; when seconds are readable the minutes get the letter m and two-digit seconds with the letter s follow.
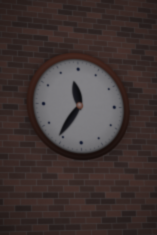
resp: 11h36
